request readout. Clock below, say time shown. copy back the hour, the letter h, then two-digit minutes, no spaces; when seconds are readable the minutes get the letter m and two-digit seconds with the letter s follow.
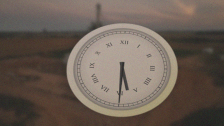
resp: 5h30
